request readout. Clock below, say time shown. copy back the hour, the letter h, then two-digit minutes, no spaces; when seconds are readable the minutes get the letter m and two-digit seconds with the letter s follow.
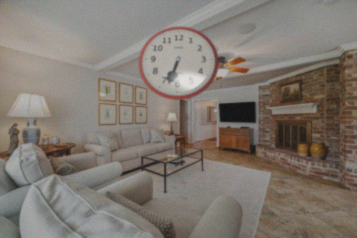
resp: 6h33
